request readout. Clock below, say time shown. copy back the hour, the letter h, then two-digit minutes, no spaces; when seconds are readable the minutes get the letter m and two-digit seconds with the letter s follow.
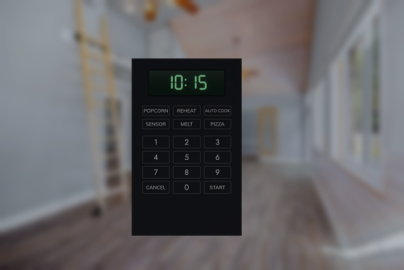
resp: 10h15
